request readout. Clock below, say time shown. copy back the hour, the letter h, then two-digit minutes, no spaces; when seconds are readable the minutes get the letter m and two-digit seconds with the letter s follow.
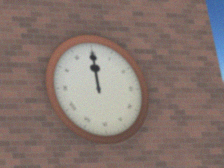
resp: 12h00
